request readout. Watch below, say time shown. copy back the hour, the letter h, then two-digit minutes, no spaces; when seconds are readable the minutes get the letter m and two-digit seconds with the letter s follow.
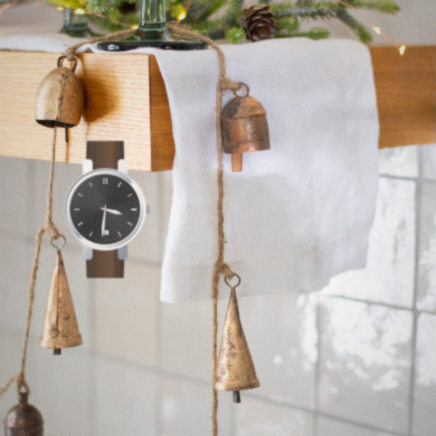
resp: 3h31
